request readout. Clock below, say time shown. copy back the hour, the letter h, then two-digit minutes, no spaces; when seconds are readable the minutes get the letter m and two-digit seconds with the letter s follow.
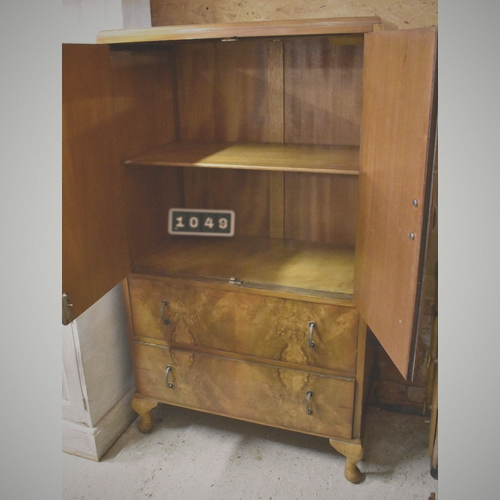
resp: 10h49
